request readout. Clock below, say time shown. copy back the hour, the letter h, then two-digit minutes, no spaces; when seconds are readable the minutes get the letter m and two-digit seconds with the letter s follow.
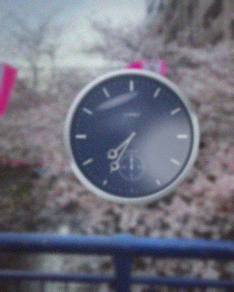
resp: 7h35
